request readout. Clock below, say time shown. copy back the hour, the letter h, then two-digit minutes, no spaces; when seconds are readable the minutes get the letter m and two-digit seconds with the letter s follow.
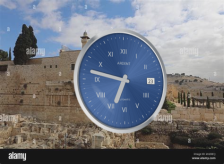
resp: 6h47
